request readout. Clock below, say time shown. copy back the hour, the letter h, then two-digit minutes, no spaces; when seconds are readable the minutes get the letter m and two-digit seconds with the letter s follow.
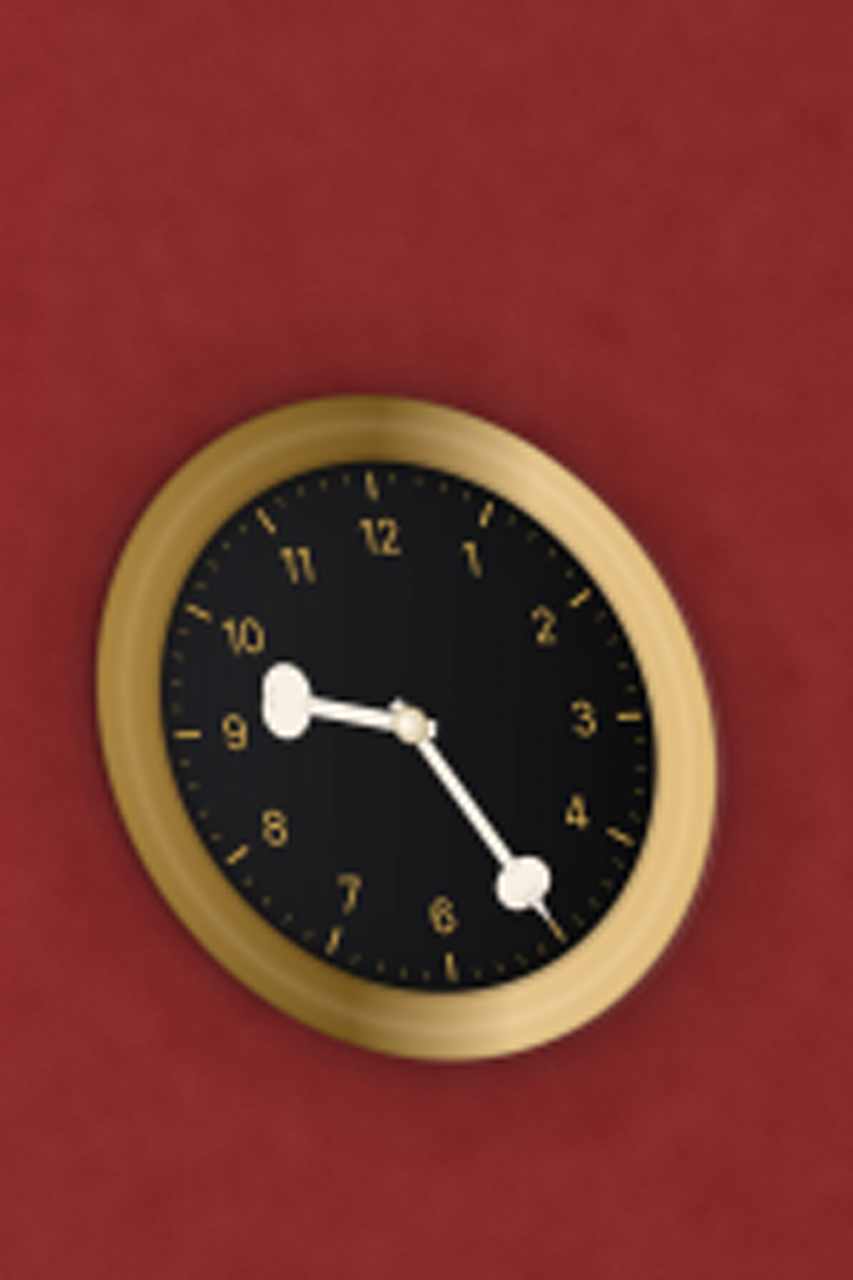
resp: 9h25
